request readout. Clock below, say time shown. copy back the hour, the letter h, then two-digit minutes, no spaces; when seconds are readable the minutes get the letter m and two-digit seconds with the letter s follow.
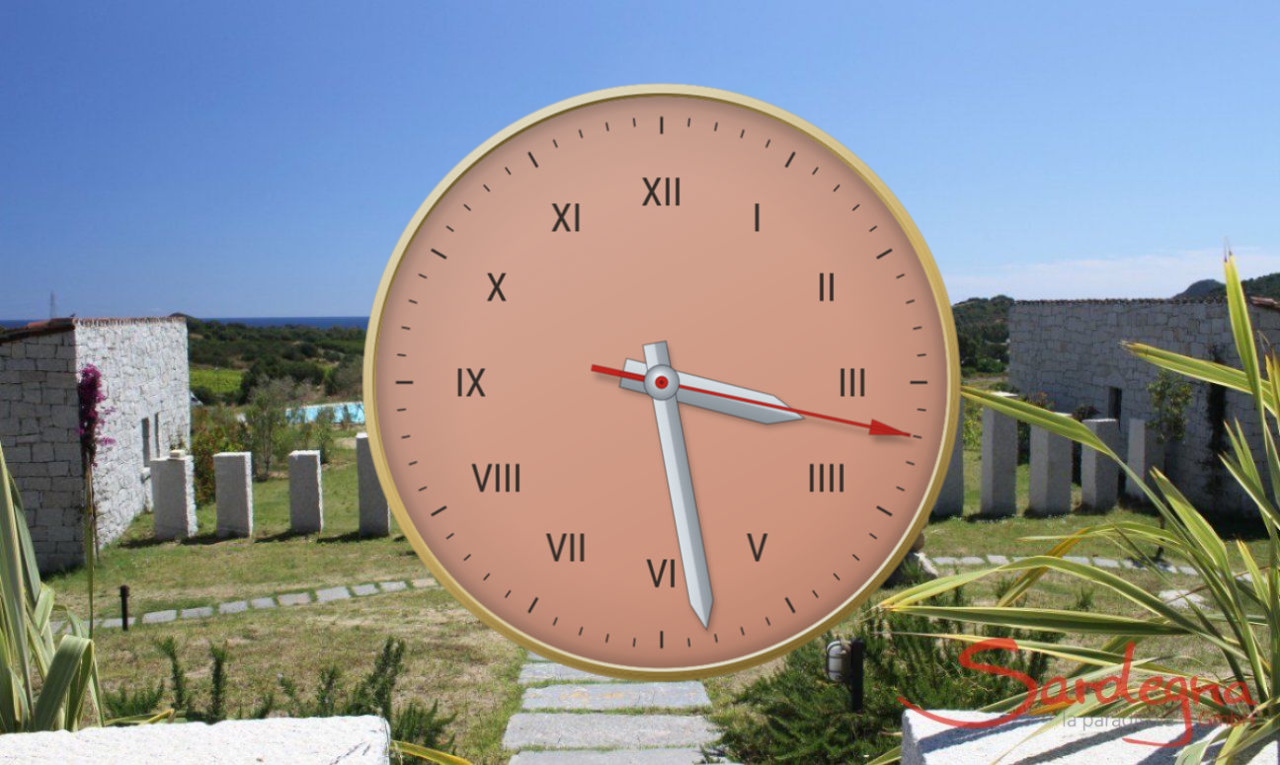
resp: 3h28m17s
